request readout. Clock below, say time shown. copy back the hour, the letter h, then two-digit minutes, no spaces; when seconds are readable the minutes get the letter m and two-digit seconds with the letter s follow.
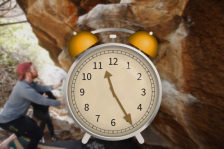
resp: 11h25
